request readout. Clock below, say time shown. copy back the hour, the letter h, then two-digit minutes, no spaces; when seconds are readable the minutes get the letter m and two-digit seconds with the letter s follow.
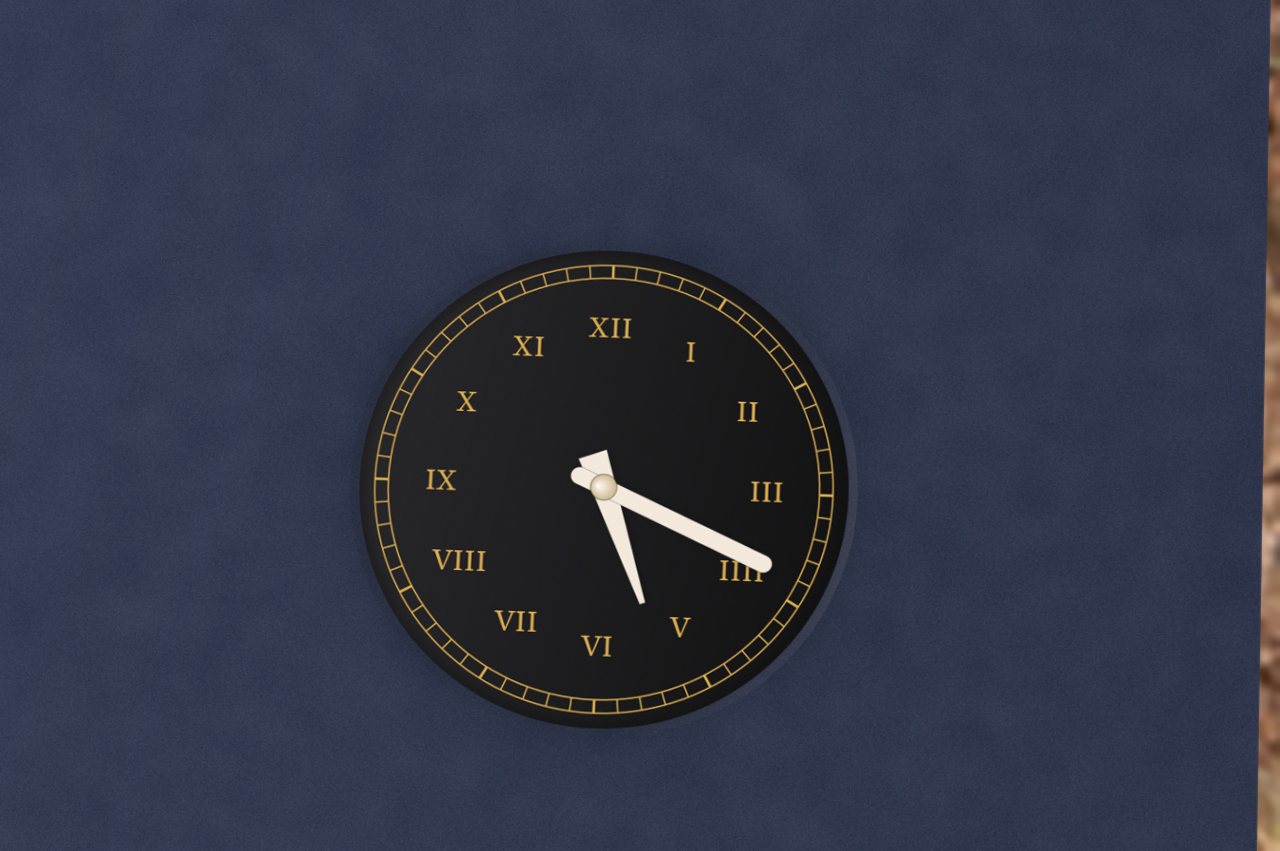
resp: 5h19
